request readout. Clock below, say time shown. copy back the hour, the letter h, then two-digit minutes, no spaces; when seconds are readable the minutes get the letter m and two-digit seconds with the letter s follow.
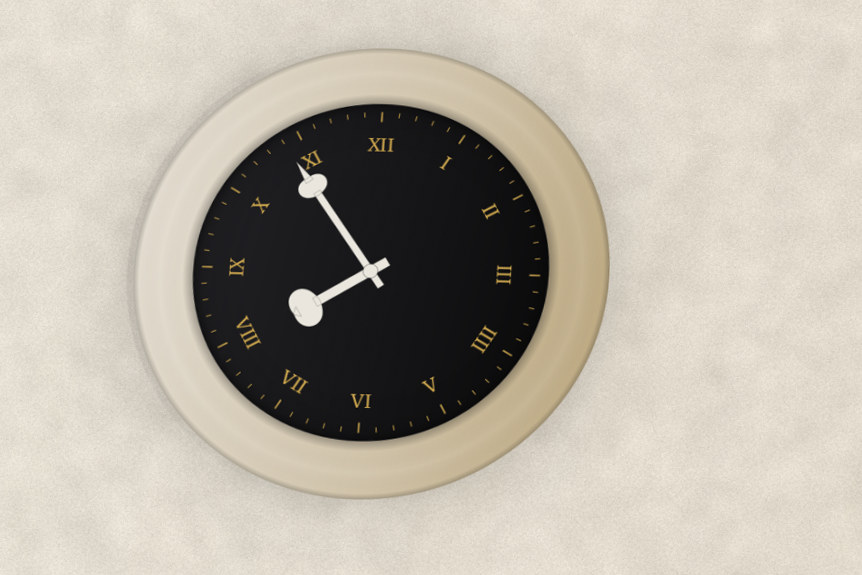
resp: 7h54
